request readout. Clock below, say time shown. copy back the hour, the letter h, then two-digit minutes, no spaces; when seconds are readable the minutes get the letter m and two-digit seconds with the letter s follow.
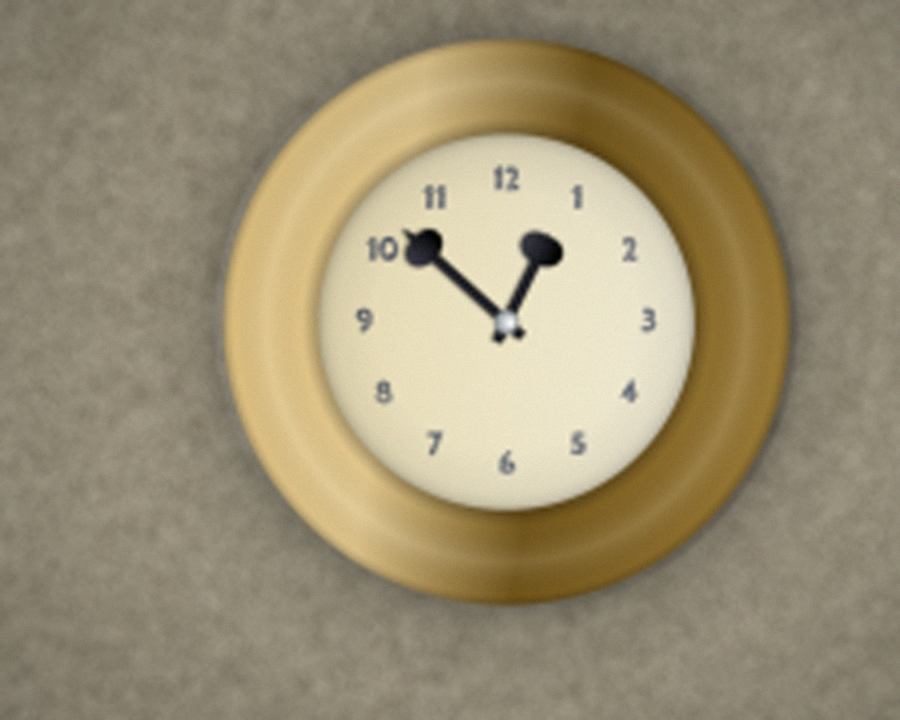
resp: 12h52
